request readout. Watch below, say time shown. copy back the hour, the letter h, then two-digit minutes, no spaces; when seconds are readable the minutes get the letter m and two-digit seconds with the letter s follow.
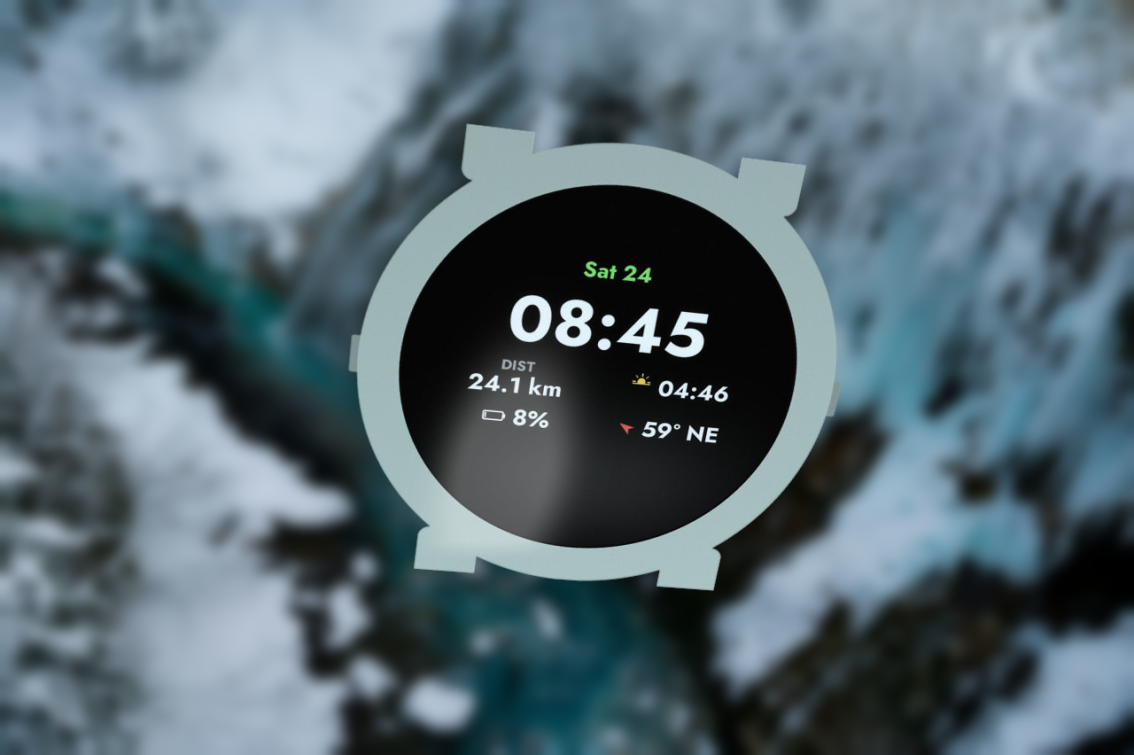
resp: 8h45
